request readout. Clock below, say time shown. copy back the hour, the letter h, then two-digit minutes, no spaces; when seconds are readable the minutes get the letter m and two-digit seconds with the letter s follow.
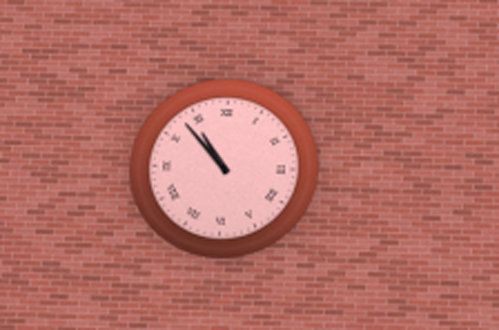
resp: 10h53
